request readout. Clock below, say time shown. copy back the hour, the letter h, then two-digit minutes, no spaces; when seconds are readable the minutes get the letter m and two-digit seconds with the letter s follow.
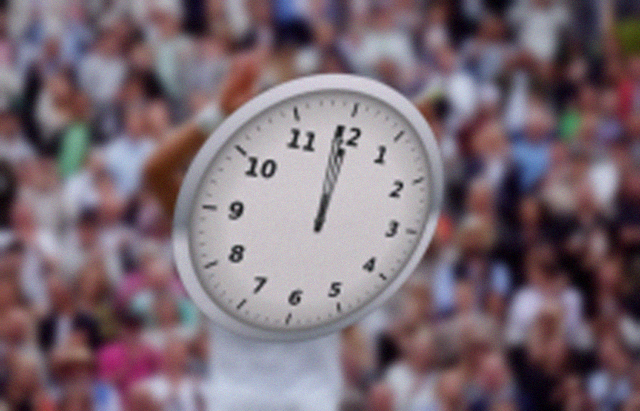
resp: 11h59
